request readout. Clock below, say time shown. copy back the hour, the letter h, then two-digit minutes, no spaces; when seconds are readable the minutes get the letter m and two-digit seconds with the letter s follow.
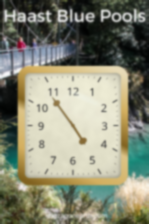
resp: 4h54
